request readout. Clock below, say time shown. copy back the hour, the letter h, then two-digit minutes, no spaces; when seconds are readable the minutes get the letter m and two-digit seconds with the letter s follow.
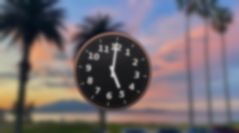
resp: 5h00
